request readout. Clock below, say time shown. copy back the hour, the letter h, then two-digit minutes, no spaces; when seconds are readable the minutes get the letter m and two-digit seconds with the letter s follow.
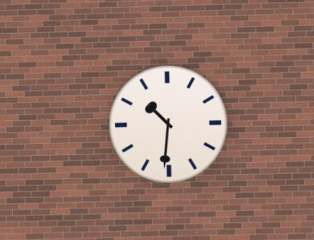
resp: 10h31
